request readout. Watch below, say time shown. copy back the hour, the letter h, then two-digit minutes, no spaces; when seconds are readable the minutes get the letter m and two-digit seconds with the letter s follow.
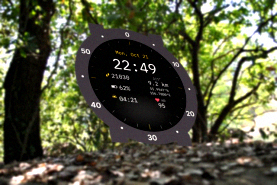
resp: 22h49
